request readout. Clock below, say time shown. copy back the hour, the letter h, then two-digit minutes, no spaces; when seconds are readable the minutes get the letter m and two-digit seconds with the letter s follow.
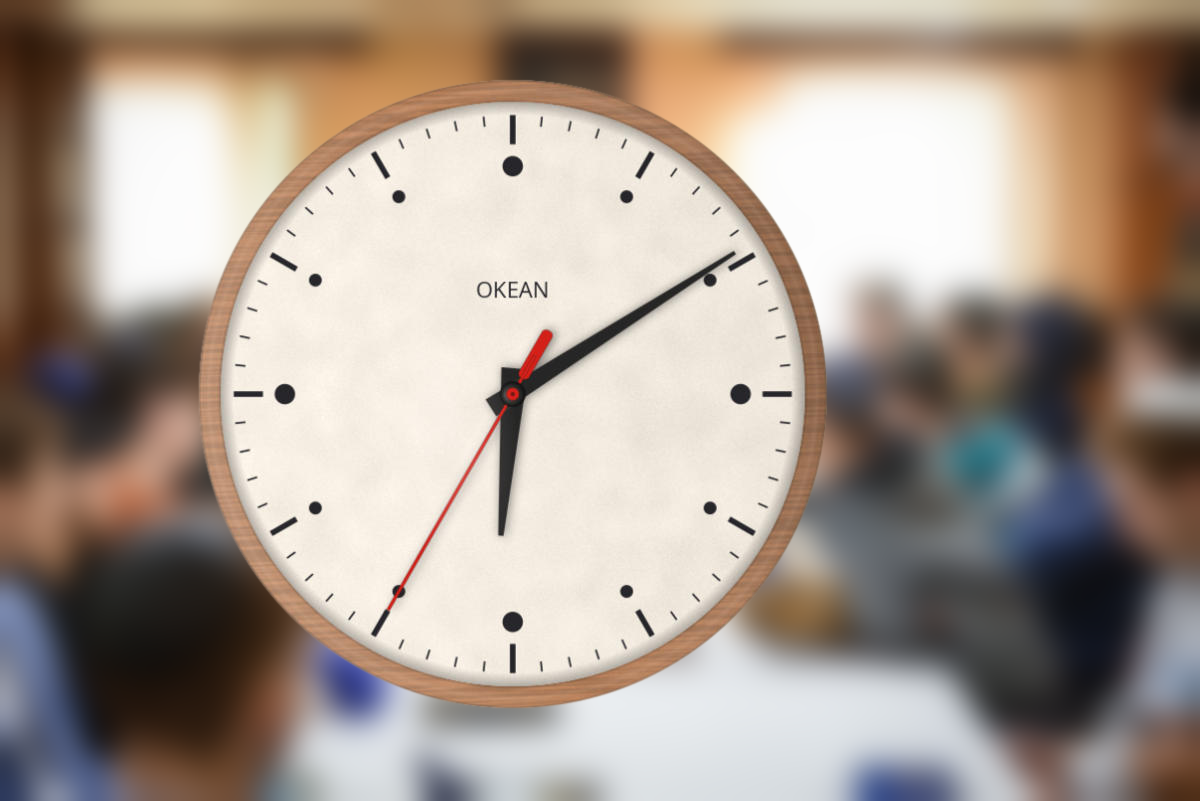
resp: 6h09m35s
